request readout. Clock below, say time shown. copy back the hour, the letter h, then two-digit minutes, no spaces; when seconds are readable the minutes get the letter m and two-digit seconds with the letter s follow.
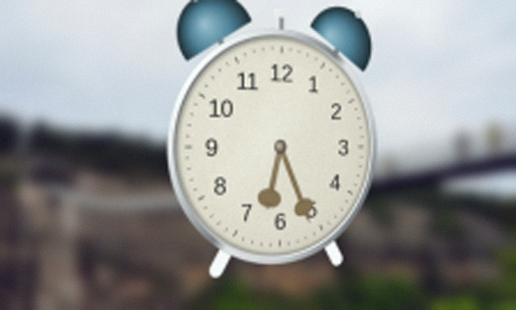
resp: 6h26
